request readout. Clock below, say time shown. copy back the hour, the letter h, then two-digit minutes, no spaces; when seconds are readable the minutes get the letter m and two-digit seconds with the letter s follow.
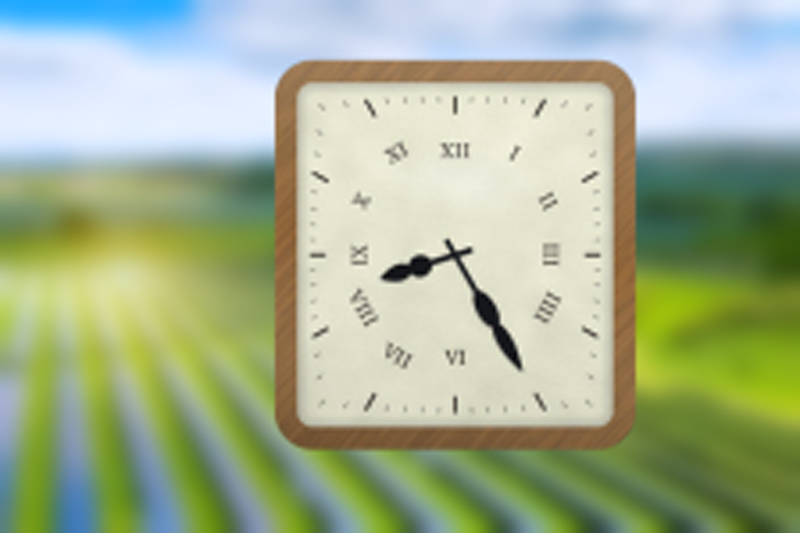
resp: 8h25
